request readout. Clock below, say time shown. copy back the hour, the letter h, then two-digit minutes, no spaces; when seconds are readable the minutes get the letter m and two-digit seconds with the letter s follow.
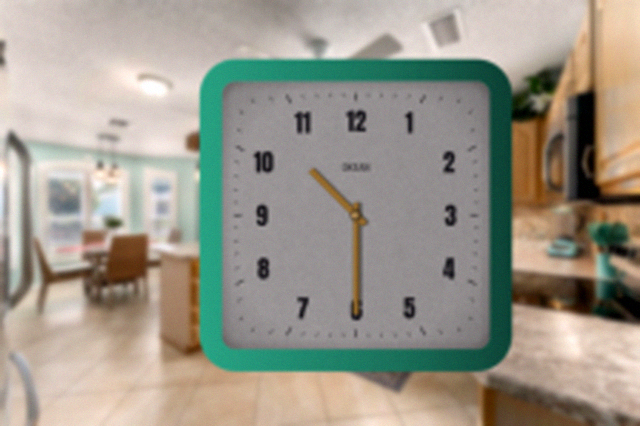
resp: 10h30
